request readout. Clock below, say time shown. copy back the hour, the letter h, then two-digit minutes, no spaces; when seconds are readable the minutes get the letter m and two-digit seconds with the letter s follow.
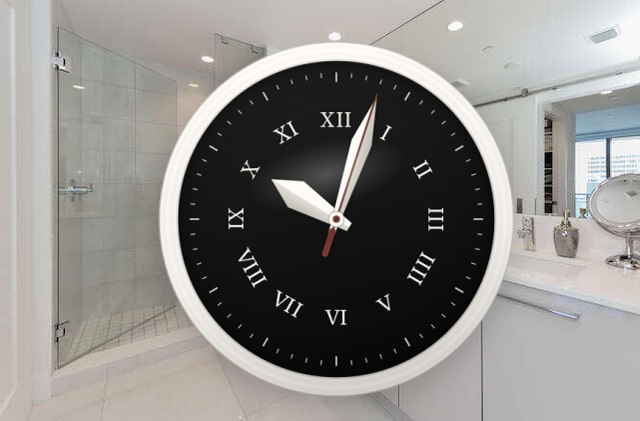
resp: 10h03m03s
